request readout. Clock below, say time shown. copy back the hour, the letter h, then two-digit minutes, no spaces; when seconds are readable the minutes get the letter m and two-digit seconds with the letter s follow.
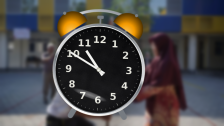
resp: 10h50
